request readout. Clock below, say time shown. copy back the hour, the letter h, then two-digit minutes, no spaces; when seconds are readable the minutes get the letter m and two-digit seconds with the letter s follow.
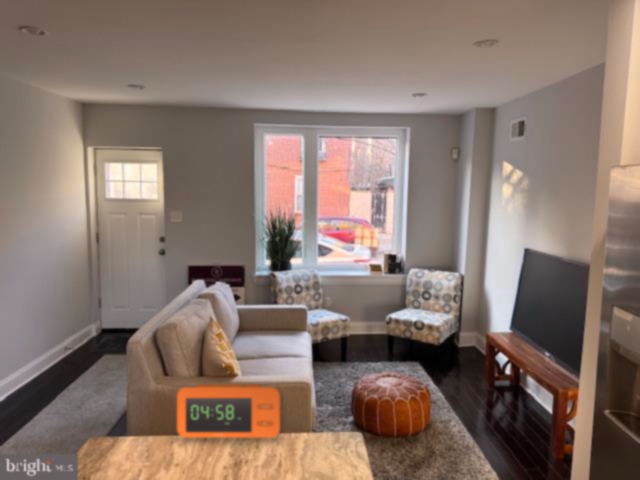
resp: 4h58
